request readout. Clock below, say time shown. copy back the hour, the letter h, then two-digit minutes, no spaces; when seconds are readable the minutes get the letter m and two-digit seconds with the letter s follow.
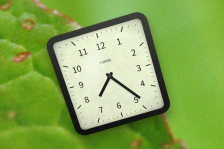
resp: 7h24
